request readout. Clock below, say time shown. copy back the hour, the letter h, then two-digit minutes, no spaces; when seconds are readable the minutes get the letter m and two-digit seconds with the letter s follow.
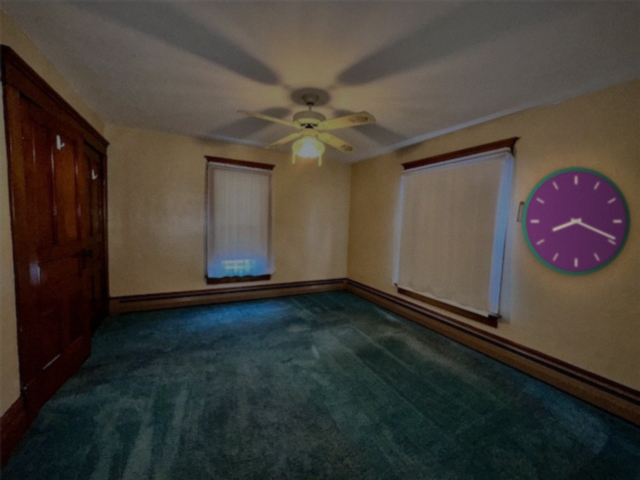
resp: 8h19
